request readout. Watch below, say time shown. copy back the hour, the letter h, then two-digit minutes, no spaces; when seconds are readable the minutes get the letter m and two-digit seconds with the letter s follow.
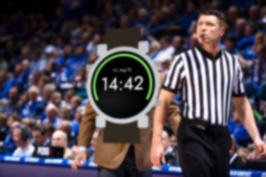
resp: 14h42
